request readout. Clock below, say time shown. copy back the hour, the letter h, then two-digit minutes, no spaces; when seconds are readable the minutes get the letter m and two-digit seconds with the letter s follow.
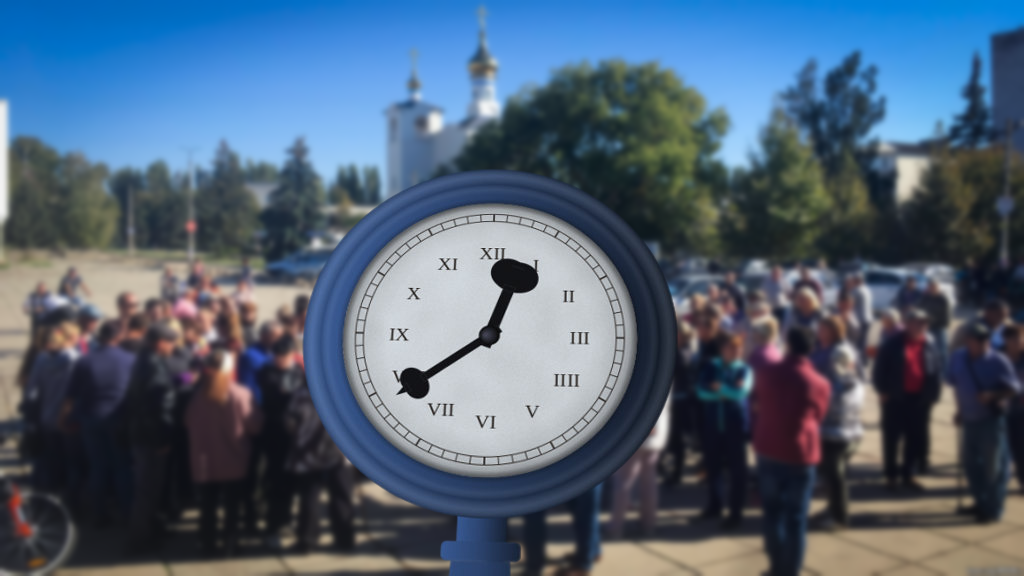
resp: 12h39
